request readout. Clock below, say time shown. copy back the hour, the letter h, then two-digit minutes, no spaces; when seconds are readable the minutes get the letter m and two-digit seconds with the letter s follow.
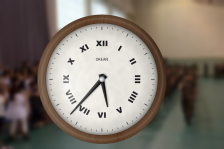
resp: 5h37
